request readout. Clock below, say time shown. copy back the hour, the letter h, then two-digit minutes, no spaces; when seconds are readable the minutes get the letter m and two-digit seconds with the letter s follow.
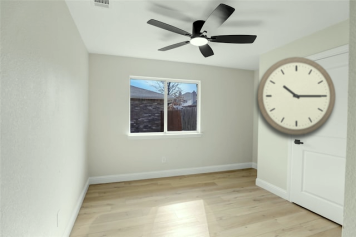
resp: 10h15
